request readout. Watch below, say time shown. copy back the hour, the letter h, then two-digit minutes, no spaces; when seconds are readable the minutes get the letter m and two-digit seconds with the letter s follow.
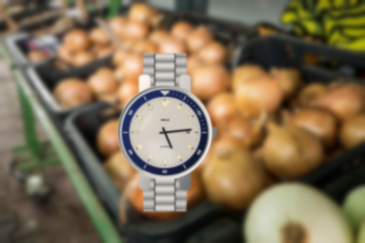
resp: 5h14
